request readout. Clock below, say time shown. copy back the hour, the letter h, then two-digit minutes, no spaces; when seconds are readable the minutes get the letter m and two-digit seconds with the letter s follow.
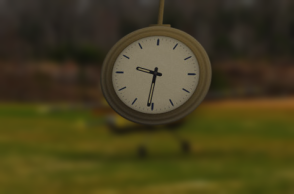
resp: 9h31
